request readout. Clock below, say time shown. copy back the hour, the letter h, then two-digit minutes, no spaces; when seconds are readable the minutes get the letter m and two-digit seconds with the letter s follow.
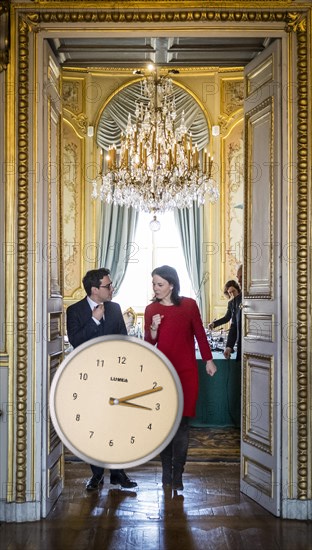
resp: 3h11
